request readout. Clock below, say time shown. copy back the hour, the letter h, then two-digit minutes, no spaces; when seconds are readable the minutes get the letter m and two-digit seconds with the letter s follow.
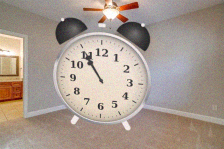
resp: 10h55
